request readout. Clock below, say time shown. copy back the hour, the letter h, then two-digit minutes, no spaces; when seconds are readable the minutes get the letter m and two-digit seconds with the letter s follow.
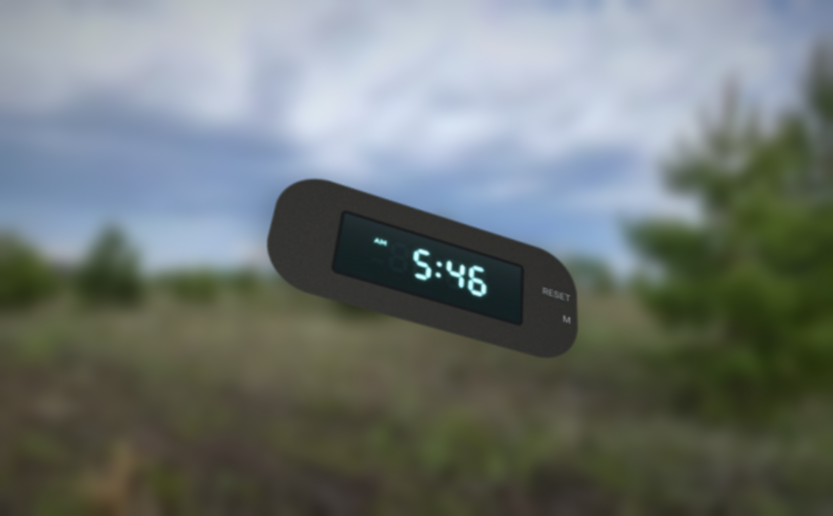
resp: 5h46
